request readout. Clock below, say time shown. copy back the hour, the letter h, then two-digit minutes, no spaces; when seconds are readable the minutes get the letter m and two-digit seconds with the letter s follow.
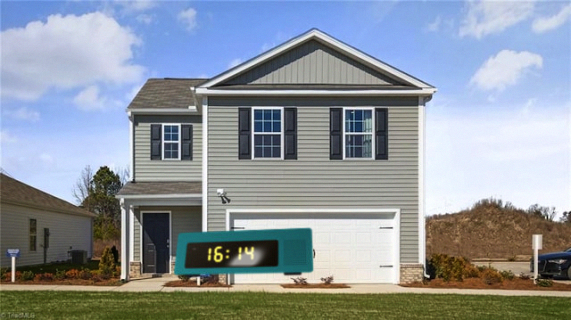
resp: 16h14
